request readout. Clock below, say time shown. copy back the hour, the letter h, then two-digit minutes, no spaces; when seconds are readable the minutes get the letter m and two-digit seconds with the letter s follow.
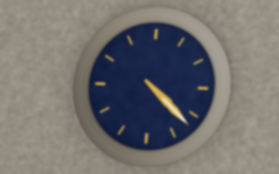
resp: 4h22
